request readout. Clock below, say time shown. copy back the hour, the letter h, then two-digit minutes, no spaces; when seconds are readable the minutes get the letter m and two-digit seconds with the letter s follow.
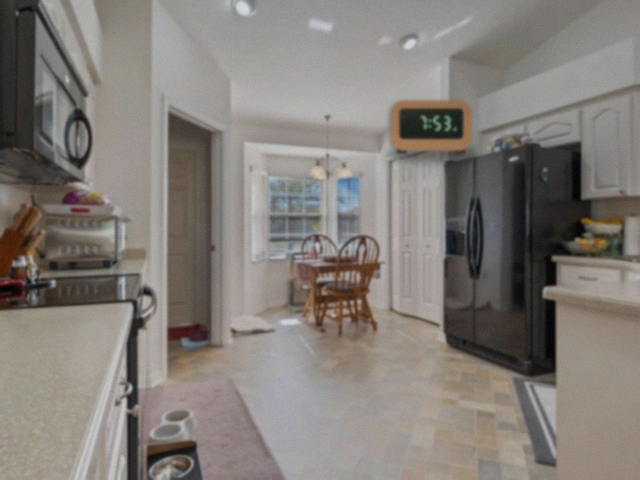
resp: 7h53
